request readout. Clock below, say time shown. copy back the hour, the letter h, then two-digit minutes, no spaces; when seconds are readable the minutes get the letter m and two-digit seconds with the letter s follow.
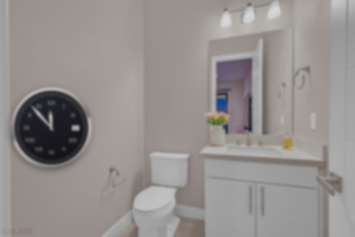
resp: 11h53
